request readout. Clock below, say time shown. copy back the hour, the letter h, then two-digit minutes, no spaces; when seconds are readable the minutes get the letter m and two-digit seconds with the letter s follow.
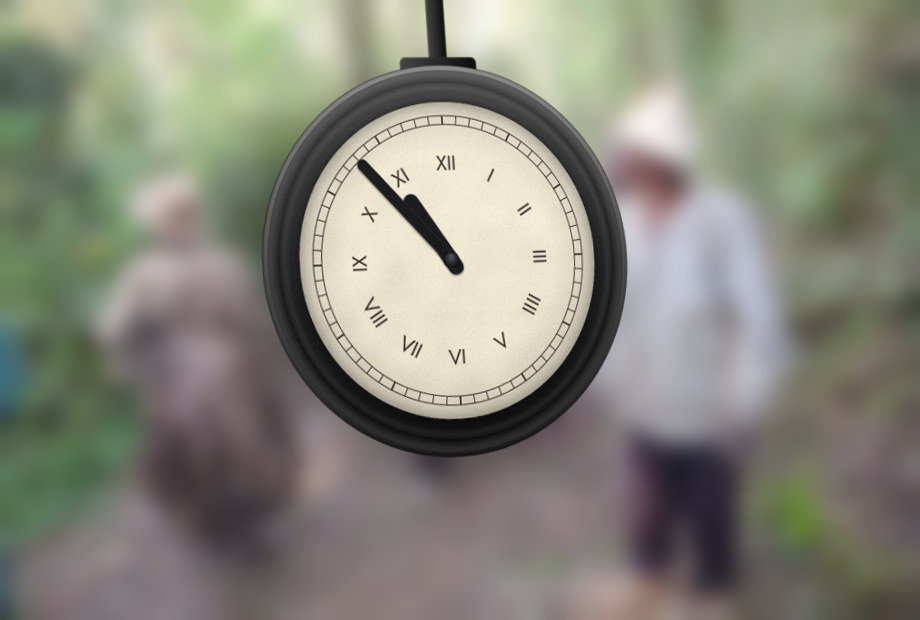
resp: 10h53
